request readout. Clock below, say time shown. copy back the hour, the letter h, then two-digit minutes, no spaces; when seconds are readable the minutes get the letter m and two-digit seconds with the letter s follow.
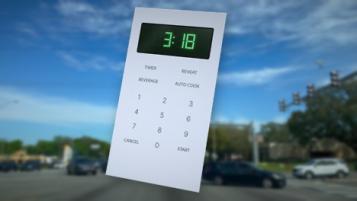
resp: 3h18
